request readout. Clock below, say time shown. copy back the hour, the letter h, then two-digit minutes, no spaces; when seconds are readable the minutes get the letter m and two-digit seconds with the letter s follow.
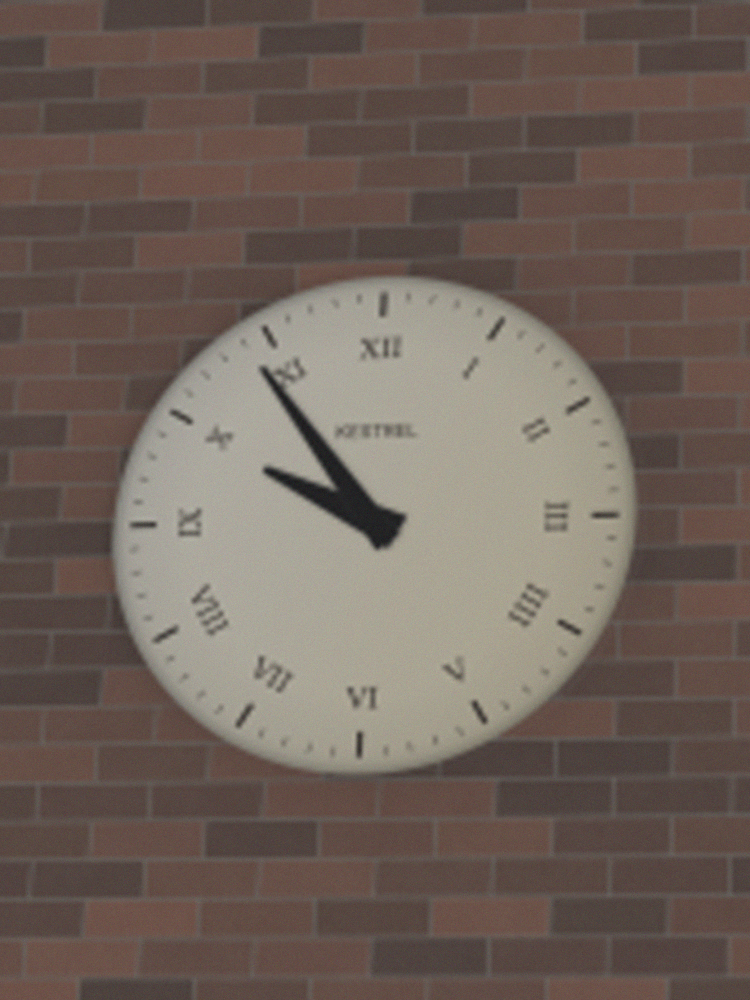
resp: 9h54
